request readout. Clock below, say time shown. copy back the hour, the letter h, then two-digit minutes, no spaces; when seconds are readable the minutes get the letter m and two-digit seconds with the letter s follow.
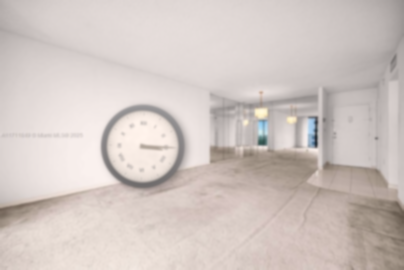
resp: 3h15
